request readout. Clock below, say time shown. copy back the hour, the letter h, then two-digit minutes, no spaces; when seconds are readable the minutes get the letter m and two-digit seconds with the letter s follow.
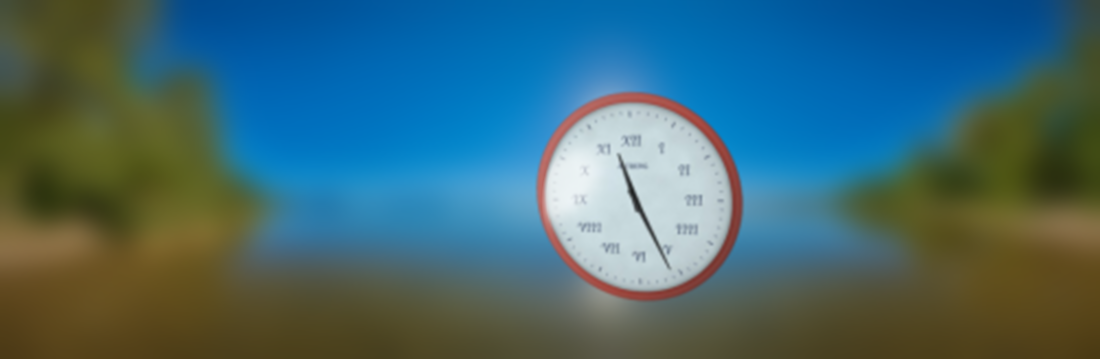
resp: 11h26
